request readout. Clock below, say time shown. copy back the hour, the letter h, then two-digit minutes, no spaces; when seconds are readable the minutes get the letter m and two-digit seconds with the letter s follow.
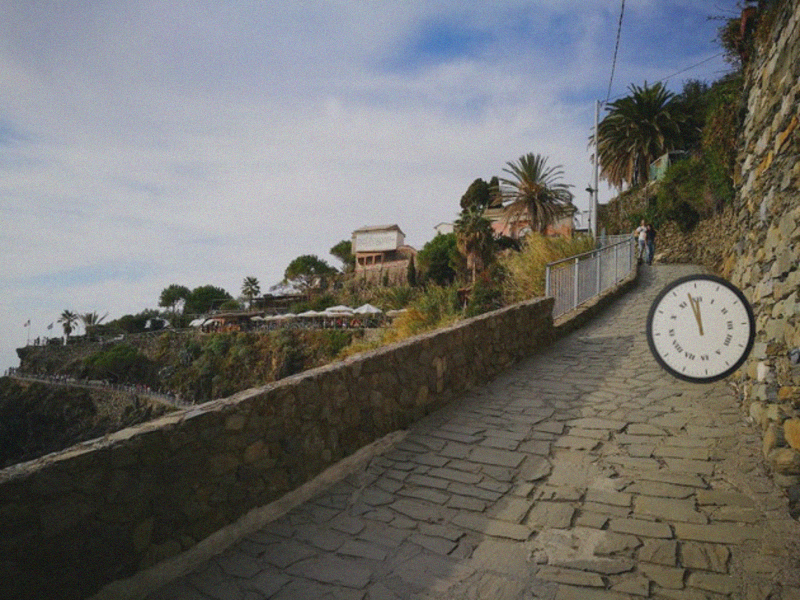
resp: 11h58
